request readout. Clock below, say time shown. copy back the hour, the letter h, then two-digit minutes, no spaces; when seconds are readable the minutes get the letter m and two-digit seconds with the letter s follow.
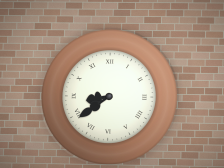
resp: 8h39
